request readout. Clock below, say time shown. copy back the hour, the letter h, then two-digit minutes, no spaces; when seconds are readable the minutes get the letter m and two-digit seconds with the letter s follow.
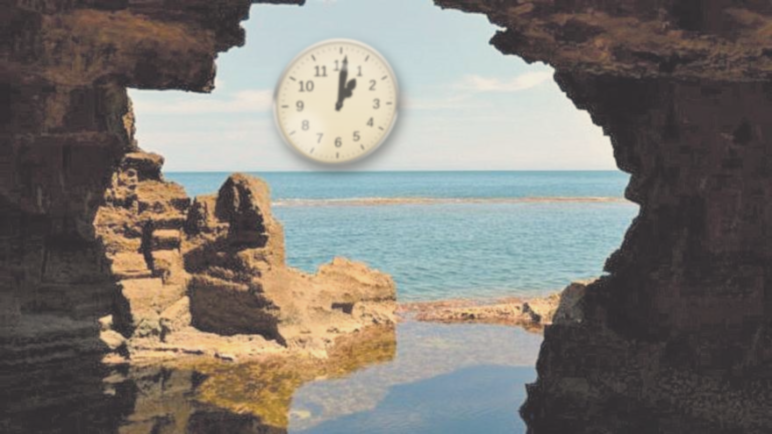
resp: 1h01
